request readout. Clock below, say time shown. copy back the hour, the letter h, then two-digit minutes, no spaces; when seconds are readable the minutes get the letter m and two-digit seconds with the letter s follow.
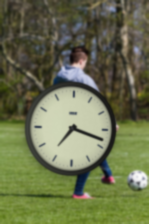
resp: 7h18
